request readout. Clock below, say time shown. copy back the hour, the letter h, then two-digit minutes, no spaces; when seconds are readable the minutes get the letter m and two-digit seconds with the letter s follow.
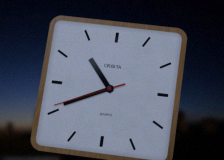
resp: 10h40m41s
